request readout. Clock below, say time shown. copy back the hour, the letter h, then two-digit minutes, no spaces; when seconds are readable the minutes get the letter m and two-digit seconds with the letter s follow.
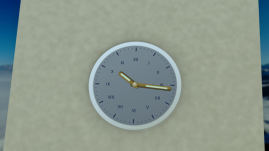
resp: 10h16
